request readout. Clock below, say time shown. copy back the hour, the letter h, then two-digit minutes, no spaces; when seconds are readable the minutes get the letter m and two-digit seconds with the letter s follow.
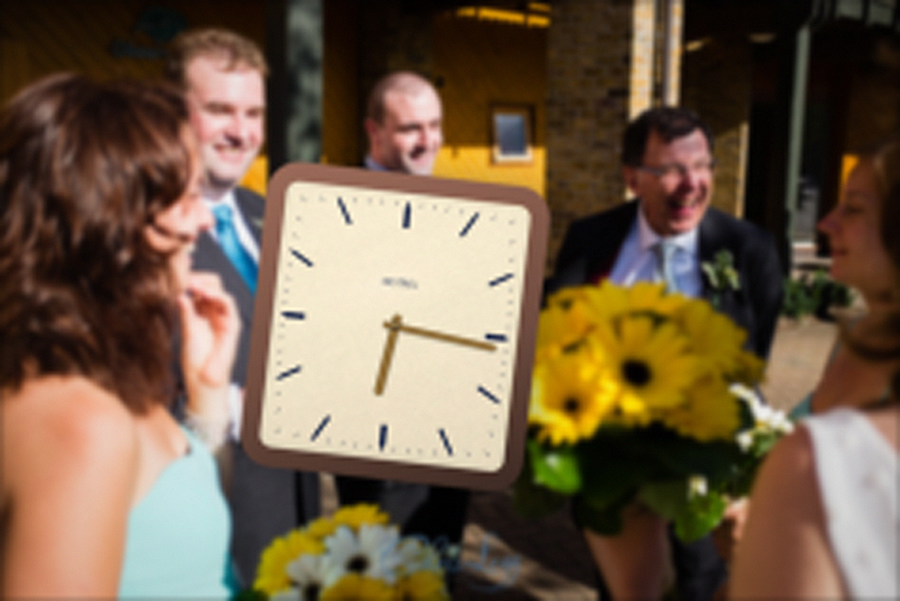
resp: 6h16
